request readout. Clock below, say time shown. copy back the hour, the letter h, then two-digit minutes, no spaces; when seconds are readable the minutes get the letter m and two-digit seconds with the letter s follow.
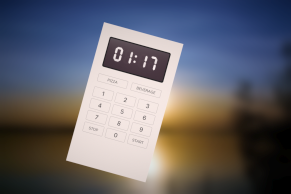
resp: 1h17
